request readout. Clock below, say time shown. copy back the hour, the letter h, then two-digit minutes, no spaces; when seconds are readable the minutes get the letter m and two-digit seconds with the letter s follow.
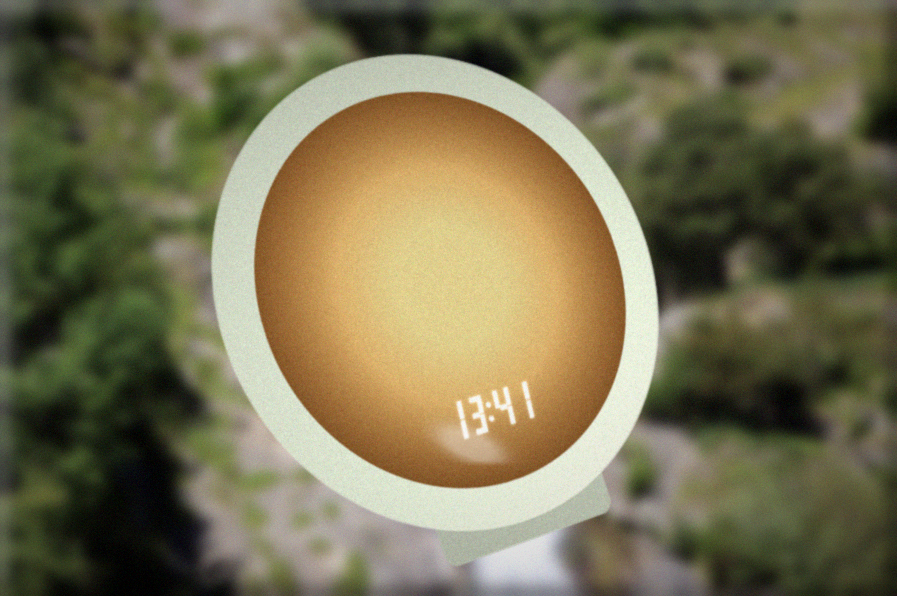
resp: 13h41
